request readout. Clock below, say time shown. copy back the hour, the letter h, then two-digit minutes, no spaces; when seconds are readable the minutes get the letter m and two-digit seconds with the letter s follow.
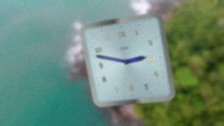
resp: 2h48
